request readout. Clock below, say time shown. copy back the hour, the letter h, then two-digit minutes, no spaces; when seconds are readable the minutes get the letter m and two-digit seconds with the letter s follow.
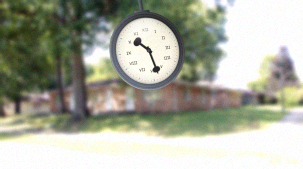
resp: 10h28
